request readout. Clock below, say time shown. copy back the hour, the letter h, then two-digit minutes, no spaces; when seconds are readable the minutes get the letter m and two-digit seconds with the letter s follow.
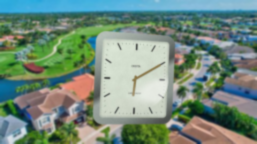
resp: 6h10
